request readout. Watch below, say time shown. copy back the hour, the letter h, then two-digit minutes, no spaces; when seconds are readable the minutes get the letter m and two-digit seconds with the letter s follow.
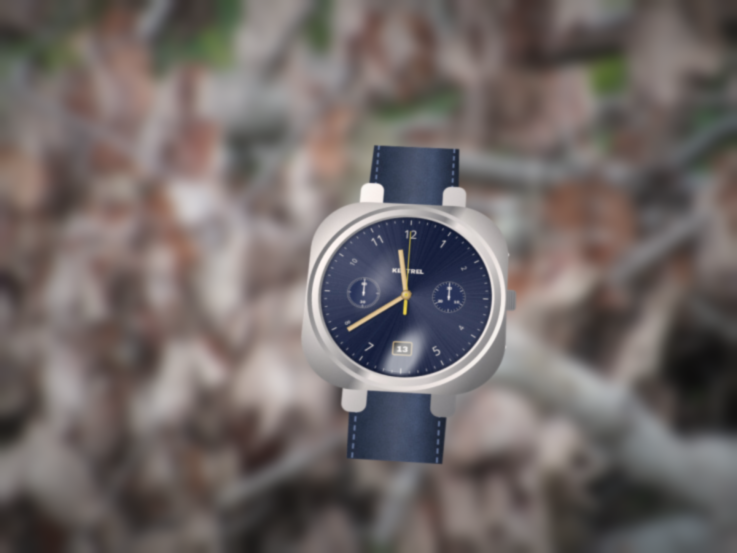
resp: 11h39
